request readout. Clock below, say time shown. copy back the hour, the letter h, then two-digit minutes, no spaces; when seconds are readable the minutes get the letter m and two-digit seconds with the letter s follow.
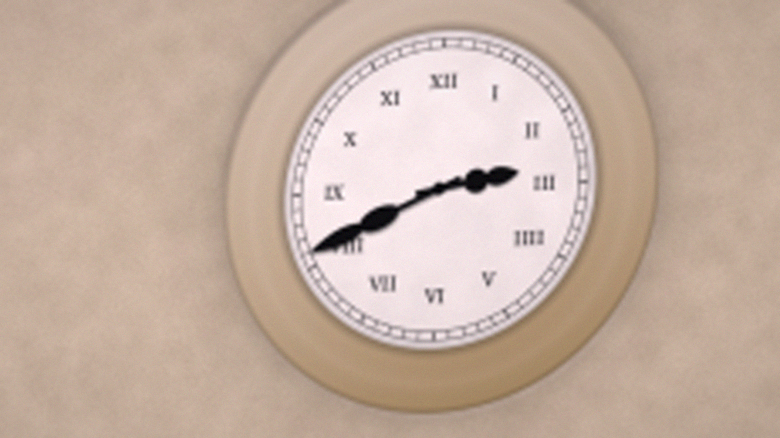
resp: 2h41
